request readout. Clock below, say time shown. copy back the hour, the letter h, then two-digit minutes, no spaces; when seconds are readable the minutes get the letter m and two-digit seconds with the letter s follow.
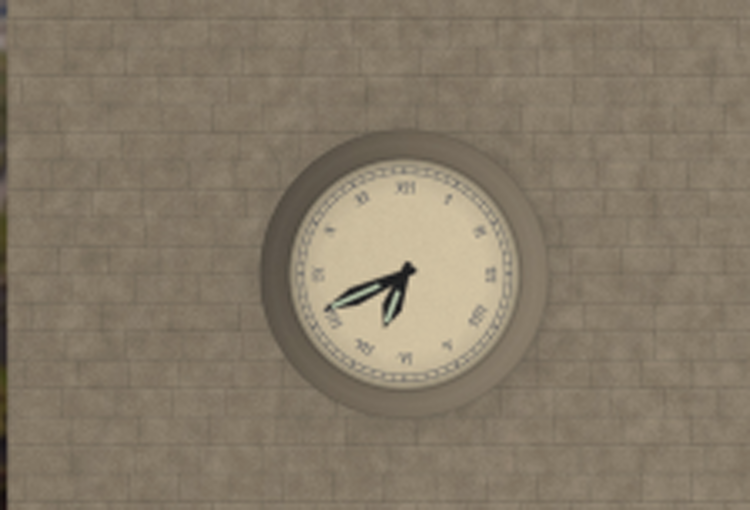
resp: 6h41
